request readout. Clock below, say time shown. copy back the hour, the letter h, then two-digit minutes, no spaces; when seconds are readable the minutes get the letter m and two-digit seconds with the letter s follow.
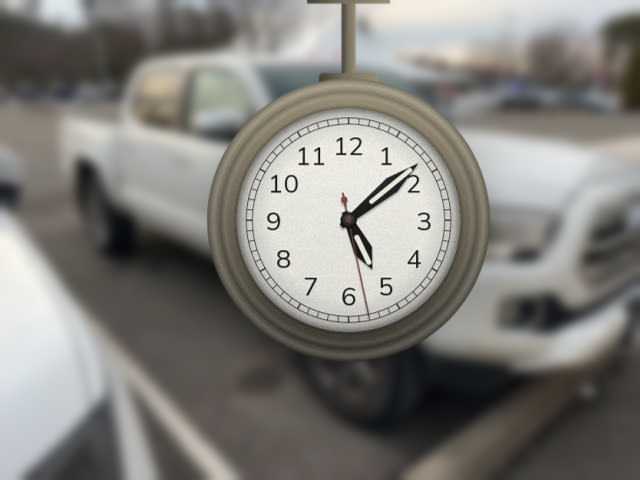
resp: 5h08m28s
